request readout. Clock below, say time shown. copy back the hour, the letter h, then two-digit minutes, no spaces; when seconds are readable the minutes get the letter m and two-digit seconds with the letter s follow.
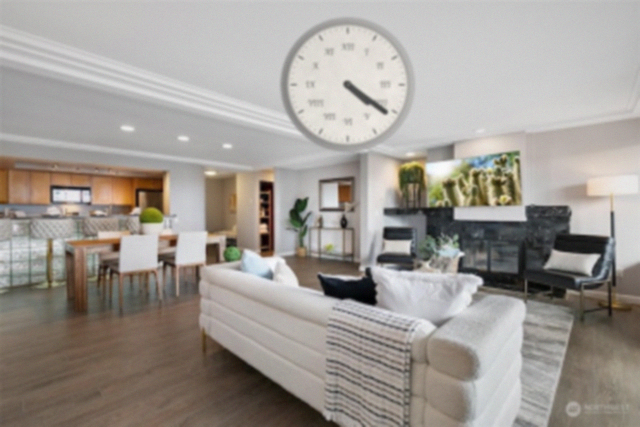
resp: 4h21
